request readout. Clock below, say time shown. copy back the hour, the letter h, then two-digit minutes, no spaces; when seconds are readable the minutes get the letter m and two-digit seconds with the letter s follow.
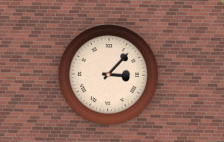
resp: 3h07
